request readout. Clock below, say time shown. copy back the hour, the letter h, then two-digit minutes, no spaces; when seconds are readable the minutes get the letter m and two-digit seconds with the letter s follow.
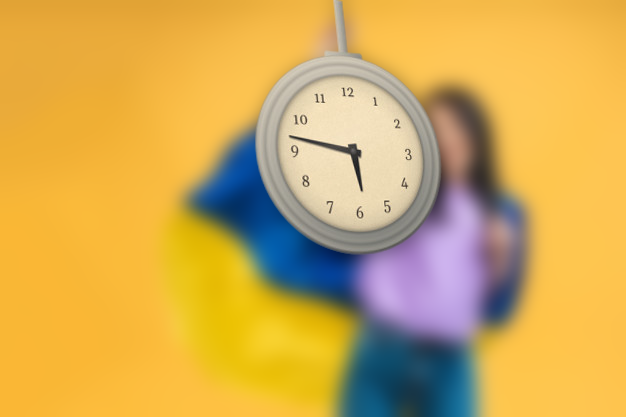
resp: 5h47
